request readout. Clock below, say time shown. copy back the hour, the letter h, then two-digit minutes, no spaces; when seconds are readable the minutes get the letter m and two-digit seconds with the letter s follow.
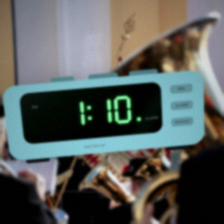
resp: 1h10
